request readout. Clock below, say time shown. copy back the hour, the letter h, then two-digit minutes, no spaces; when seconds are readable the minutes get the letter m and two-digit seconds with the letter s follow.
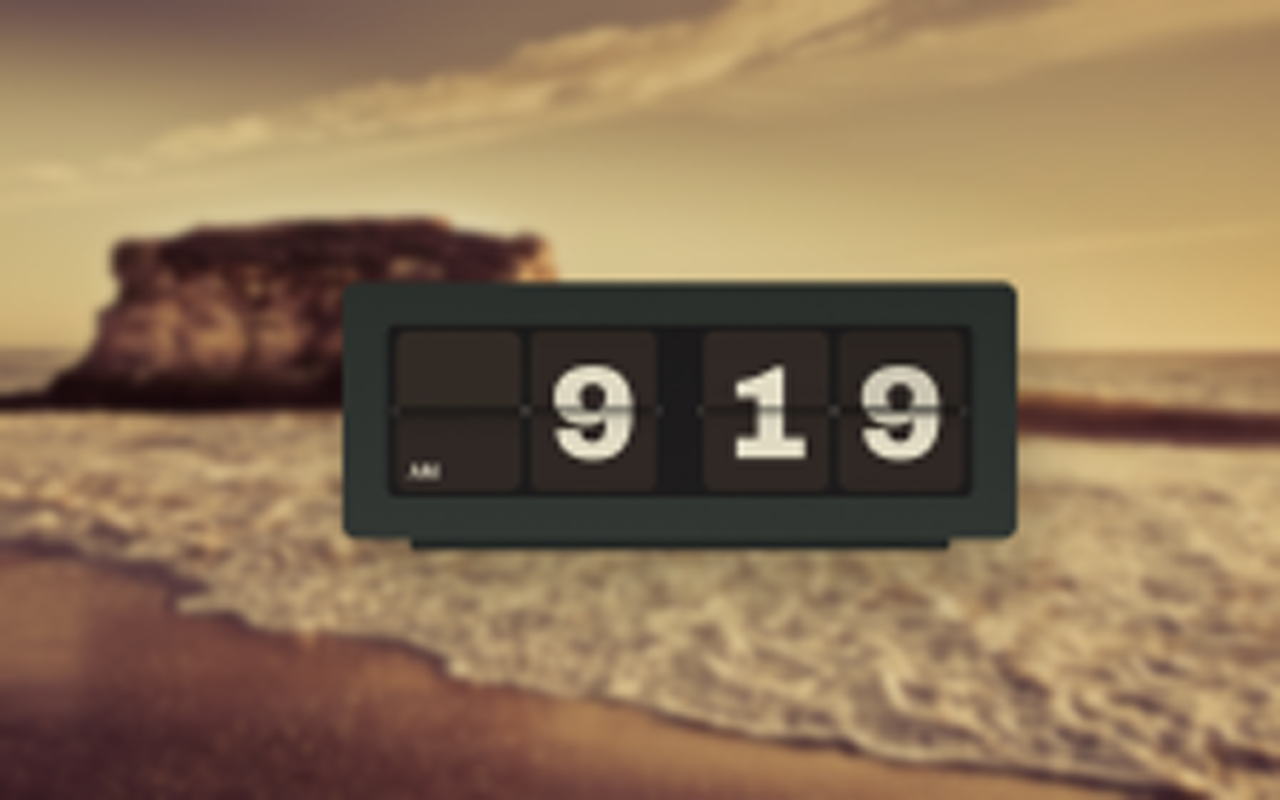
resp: 9h19
